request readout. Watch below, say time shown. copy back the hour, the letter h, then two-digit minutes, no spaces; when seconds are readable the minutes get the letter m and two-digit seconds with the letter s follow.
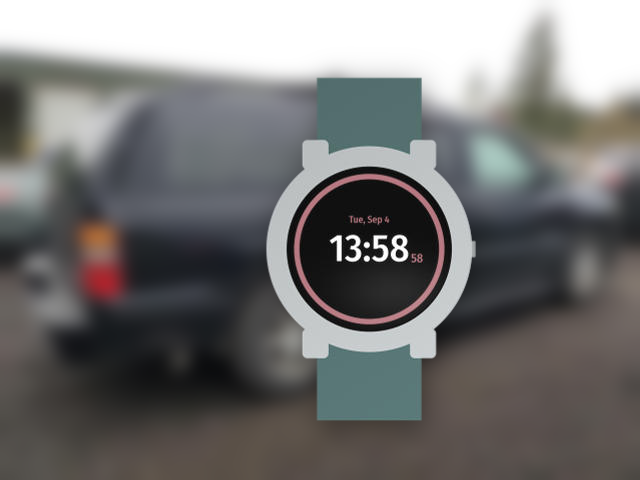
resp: 13h58m58s
